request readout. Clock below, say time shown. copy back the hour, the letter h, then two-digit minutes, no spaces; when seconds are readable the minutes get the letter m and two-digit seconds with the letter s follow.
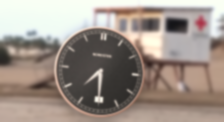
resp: 7h30
